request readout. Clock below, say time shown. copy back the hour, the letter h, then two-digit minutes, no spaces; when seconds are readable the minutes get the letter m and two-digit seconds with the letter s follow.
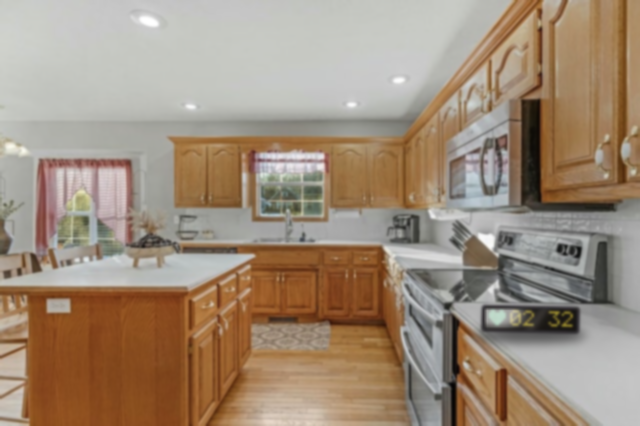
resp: 2h32
